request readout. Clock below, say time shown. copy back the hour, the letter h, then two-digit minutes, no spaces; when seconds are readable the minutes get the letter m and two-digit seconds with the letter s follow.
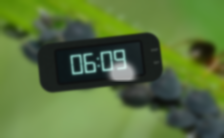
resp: 6h09
